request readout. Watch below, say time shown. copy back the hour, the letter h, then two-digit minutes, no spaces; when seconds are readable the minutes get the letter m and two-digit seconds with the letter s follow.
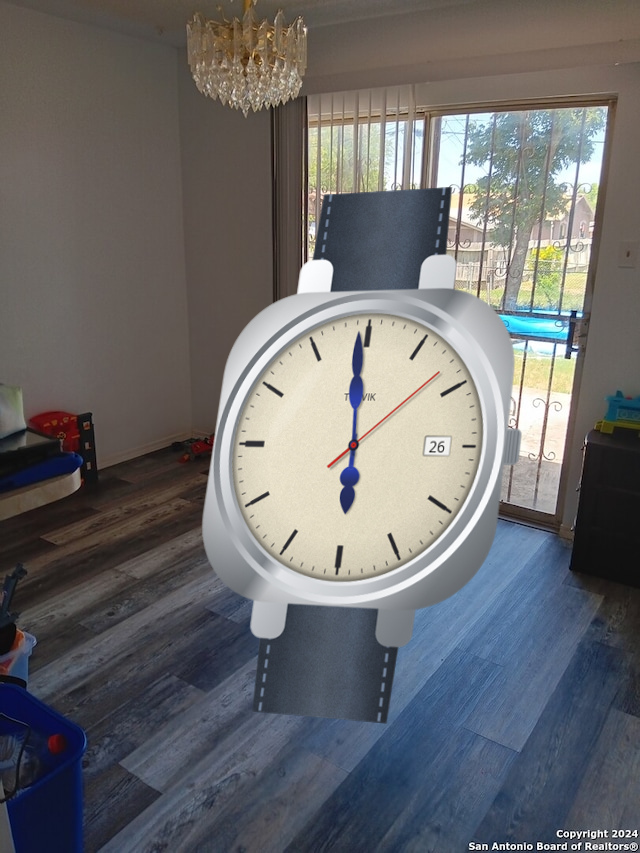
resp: 5h59m08s
